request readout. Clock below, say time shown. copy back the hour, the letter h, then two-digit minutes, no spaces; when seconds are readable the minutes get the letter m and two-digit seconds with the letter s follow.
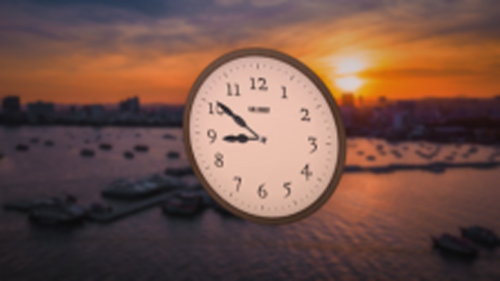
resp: 8h51
